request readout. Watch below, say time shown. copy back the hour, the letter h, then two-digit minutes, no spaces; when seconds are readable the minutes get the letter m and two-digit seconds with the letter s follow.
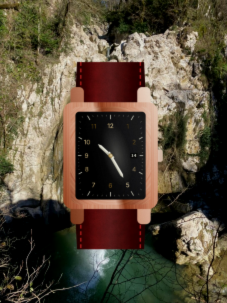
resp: 10h25
